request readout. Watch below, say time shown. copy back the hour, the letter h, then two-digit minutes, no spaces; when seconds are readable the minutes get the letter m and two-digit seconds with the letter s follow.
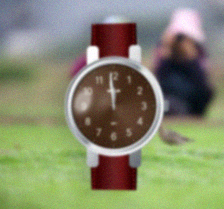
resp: 11h59
